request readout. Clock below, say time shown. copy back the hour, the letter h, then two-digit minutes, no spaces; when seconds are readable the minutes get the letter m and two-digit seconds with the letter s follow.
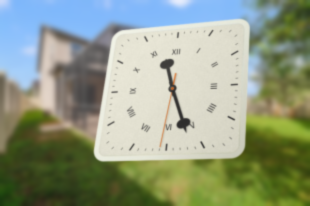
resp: 11h26m31s
